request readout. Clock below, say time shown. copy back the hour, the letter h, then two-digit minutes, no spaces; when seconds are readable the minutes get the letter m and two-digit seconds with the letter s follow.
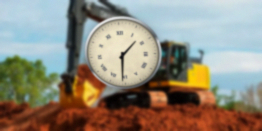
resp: 1h31
